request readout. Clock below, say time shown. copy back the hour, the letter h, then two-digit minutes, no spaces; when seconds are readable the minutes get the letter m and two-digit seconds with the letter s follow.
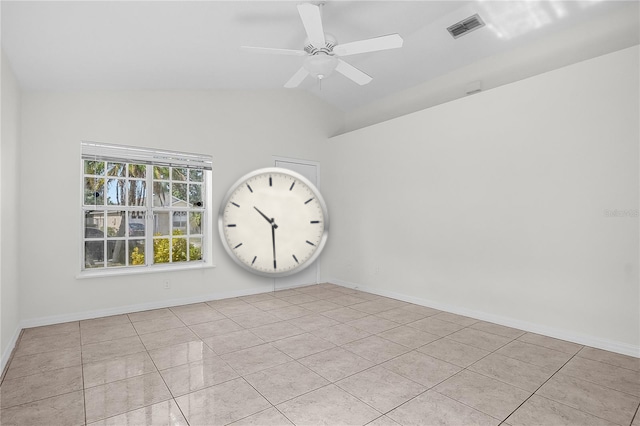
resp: 10h30
